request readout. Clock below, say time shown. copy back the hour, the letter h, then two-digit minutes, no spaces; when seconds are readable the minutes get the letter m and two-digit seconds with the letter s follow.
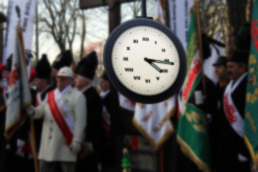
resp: 4h16
